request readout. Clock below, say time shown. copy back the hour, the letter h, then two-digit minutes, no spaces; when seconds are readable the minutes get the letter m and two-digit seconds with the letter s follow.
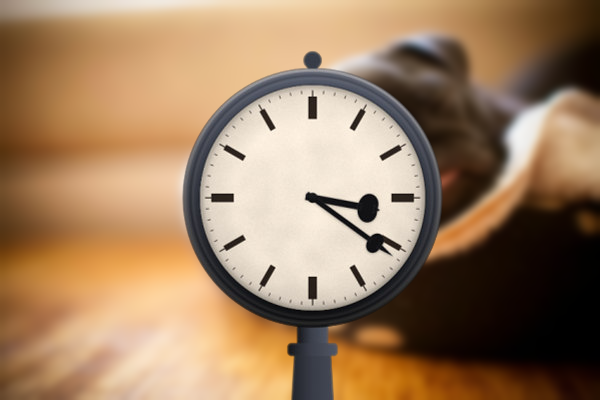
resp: 3h21
